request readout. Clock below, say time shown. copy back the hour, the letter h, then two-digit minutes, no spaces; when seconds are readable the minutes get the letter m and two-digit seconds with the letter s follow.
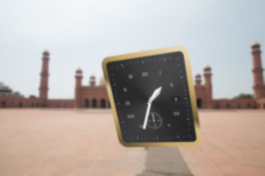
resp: 1h34
